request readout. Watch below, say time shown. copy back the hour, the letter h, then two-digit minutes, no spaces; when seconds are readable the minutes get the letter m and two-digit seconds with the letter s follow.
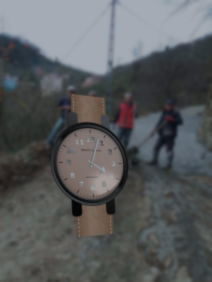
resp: 4h03
